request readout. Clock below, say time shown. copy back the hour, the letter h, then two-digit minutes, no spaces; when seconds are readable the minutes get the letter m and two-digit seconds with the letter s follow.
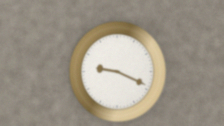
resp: 9h19
